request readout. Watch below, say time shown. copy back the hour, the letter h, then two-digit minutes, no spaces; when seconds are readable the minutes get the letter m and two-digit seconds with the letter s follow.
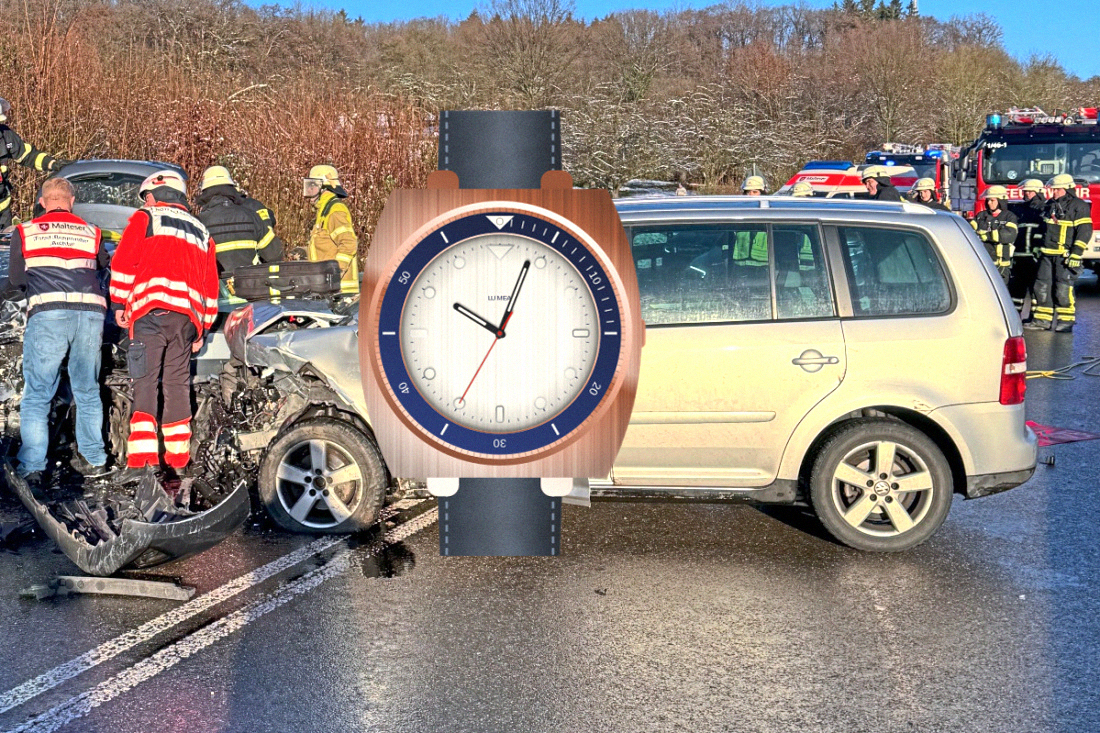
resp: 10h03m35s
